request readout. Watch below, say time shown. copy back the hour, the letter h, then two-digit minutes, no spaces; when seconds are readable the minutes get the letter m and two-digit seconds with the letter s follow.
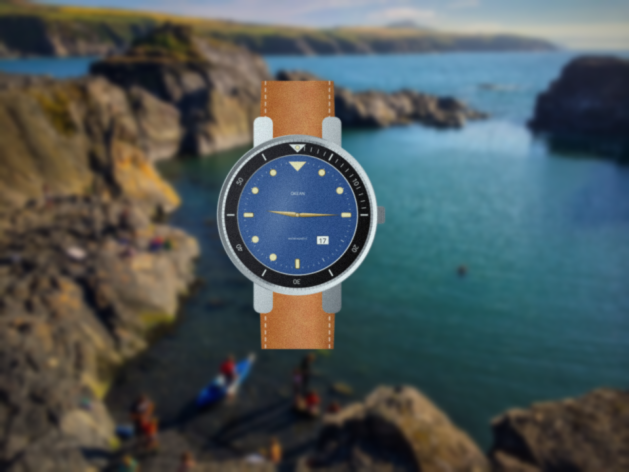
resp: 9h15
